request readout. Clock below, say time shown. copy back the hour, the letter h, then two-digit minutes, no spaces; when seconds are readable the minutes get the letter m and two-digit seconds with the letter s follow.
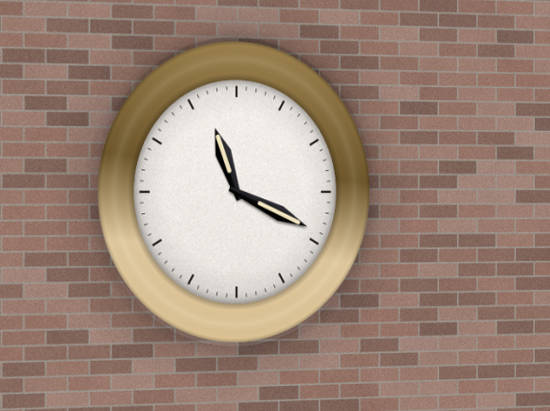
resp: 11h19
